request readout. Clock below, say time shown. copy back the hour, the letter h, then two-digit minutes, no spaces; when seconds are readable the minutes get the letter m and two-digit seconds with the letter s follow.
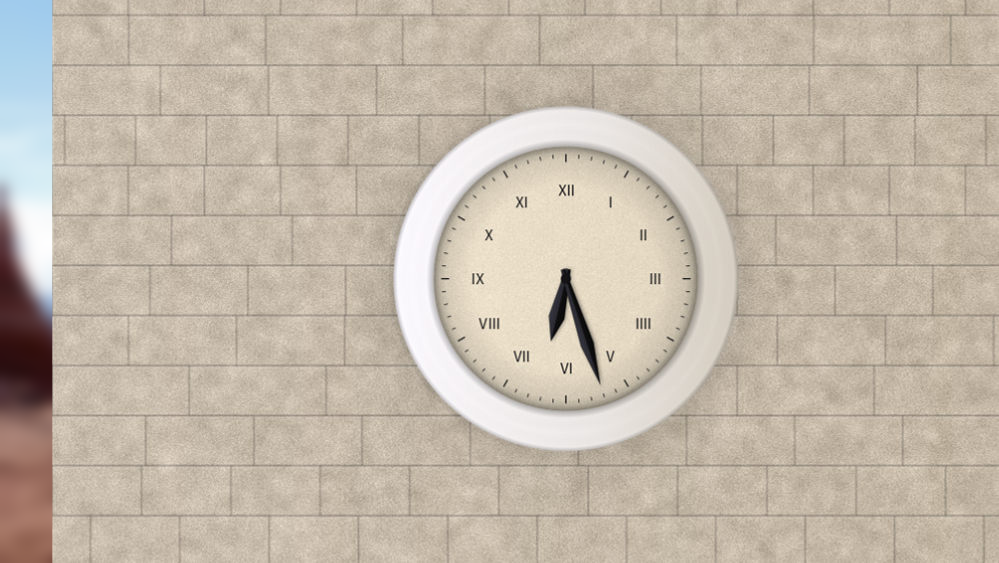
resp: 6h27
